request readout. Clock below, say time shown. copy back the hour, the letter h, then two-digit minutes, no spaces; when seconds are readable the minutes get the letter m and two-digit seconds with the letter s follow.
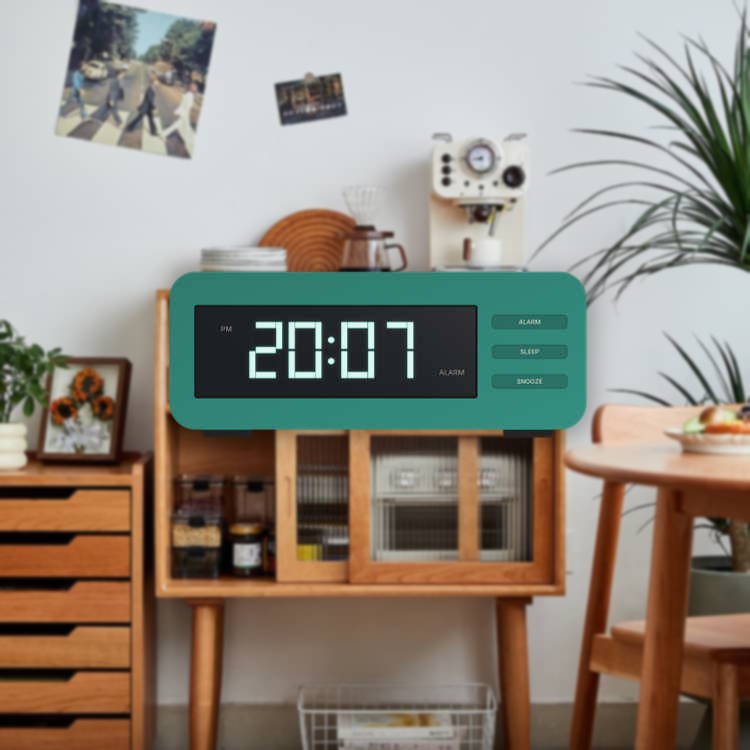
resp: 20h07
